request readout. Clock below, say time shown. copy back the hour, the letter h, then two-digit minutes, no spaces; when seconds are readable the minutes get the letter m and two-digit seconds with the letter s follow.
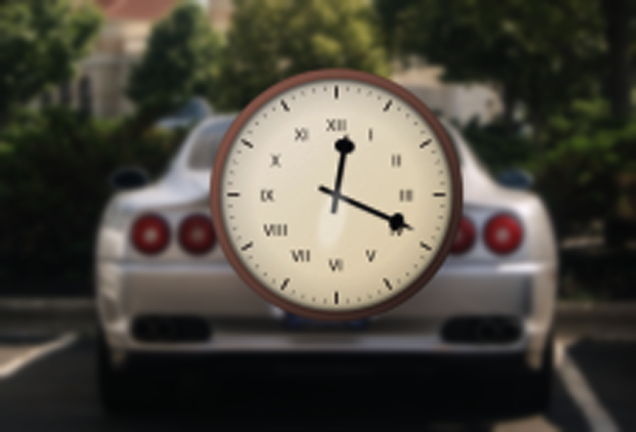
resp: 12h19
